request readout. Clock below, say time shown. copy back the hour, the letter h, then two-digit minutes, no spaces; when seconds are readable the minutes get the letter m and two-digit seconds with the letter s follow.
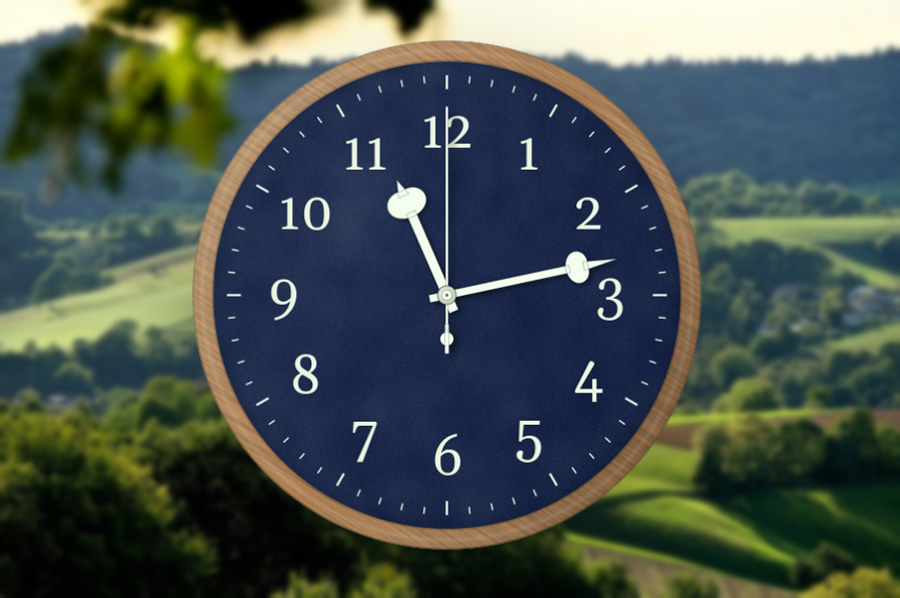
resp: 11h13m00s
